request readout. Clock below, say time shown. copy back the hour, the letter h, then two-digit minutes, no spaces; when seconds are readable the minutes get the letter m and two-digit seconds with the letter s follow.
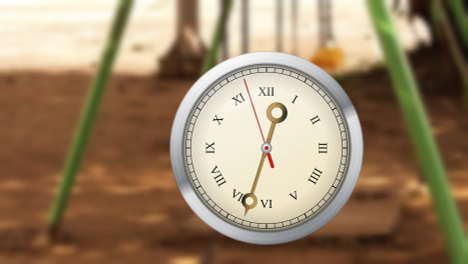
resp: 12h32m57s
